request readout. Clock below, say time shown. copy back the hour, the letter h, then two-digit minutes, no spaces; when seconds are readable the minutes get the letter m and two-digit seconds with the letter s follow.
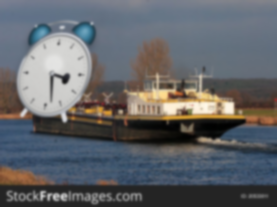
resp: 3h28
